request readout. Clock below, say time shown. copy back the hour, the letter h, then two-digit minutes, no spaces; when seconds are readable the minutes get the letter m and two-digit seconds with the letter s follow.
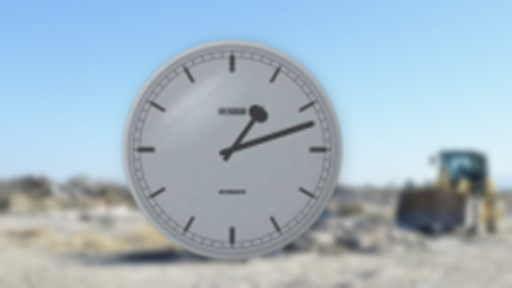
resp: 1h12
